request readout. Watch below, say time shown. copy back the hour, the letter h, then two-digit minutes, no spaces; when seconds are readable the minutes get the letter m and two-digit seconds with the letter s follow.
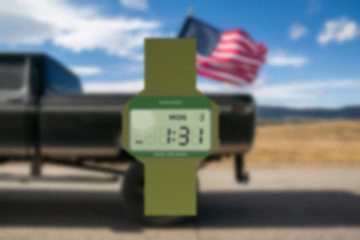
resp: 1h31
